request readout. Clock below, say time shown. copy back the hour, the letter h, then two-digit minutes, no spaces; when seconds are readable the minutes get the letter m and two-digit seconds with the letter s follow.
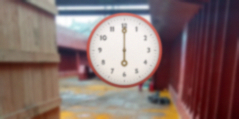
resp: 6h00
